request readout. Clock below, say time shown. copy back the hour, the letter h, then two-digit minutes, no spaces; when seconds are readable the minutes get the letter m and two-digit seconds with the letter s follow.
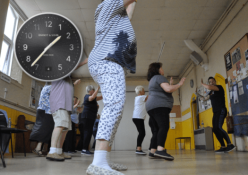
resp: 1h37
